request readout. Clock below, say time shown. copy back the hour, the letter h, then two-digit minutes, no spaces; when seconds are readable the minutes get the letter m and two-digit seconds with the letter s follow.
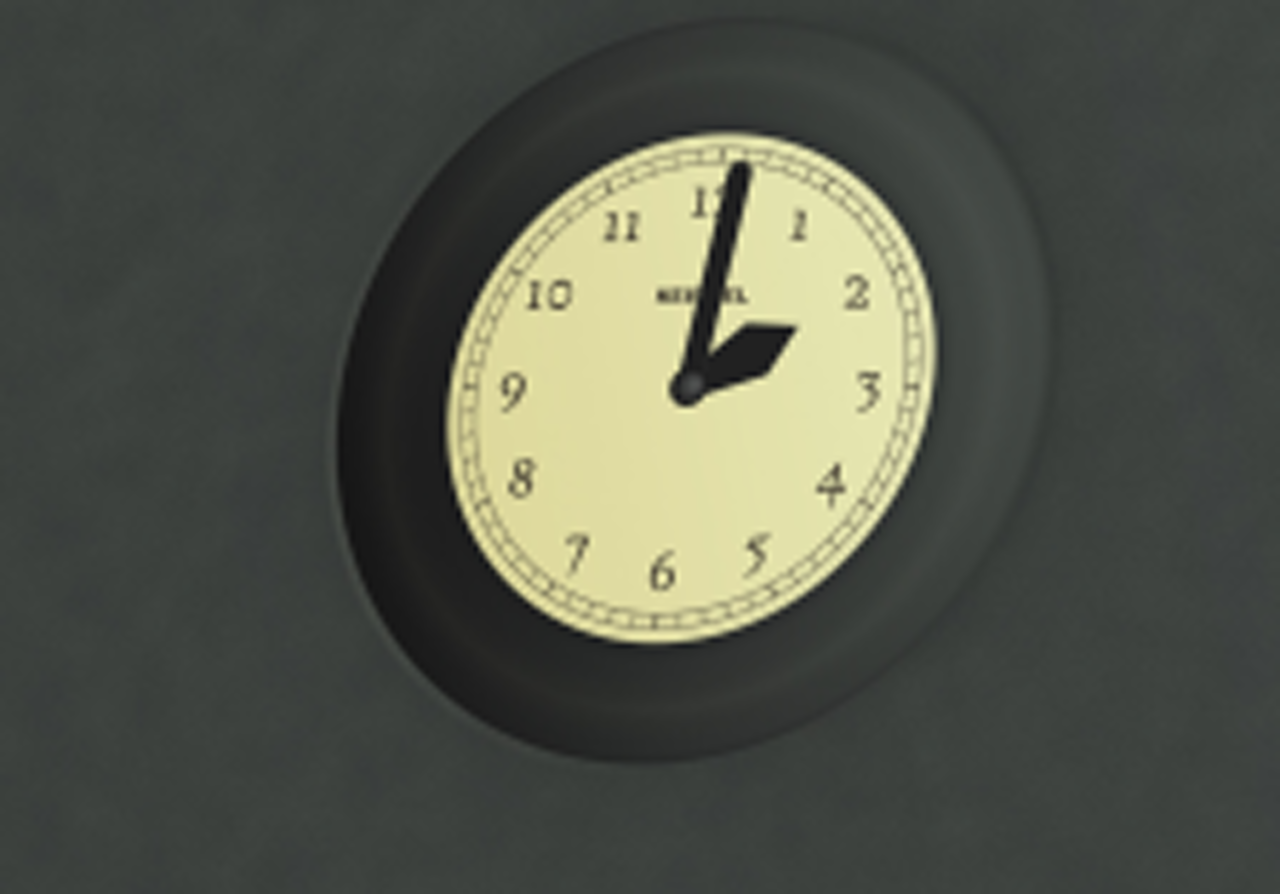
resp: 2h01
